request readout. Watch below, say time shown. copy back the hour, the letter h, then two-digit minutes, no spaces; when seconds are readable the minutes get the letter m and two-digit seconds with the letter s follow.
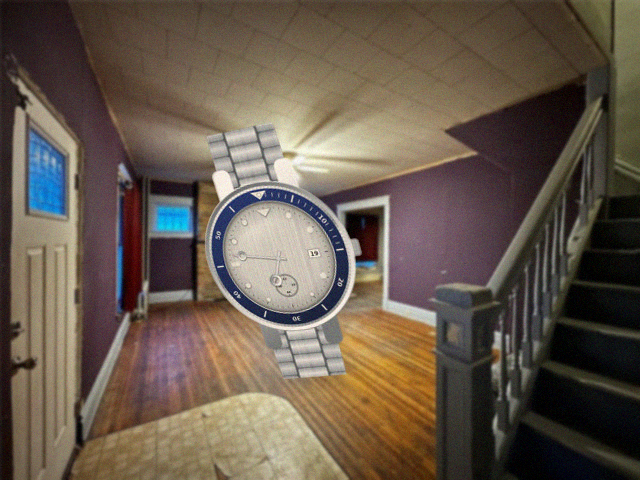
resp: 6h47
